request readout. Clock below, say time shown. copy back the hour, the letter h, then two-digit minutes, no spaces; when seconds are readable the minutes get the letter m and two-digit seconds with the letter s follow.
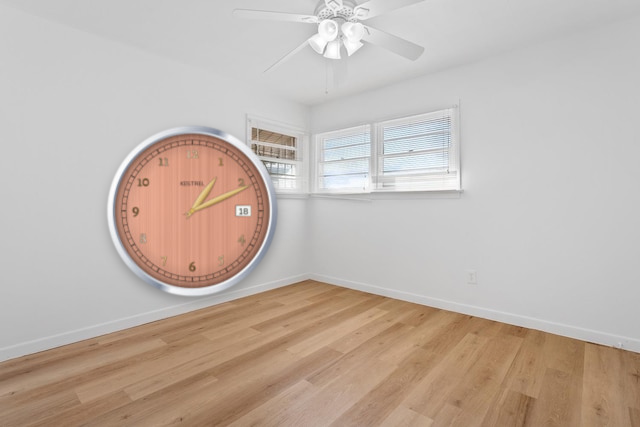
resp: 1h11
